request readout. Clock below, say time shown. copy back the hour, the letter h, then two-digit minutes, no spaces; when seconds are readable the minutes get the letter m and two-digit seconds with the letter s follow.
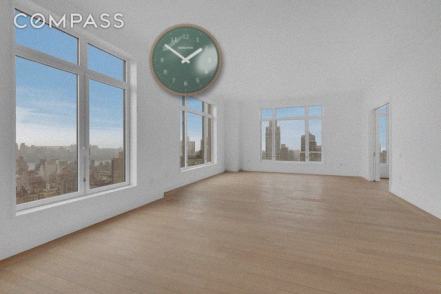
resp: 1h51
